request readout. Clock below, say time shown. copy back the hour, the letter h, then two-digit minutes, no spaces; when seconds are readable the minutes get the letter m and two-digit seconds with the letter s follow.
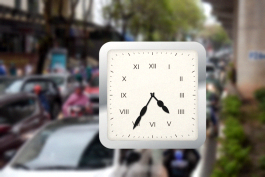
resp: 4h35
